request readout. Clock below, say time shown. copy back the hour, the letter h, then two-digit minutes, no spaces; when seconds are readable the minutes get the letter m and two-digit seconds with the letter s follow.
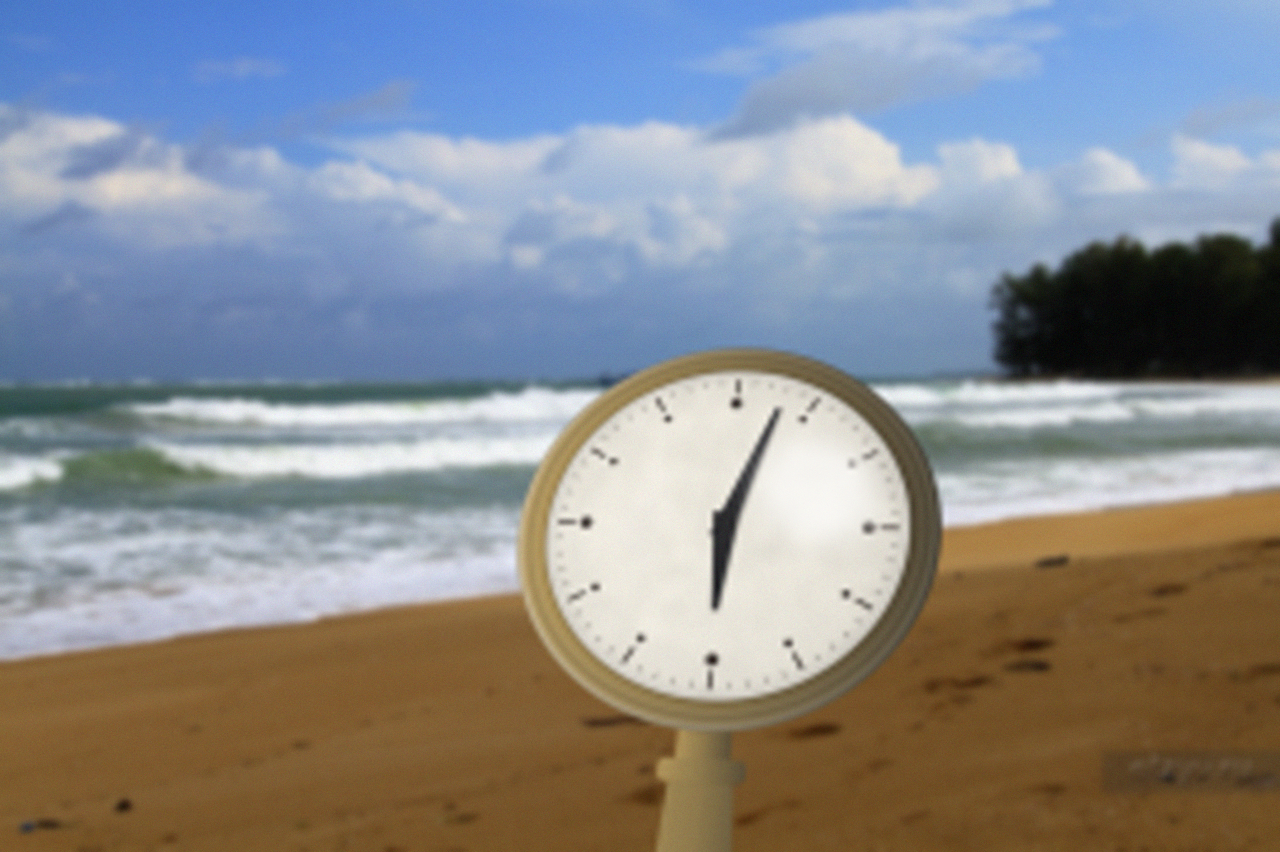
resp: 6h03
